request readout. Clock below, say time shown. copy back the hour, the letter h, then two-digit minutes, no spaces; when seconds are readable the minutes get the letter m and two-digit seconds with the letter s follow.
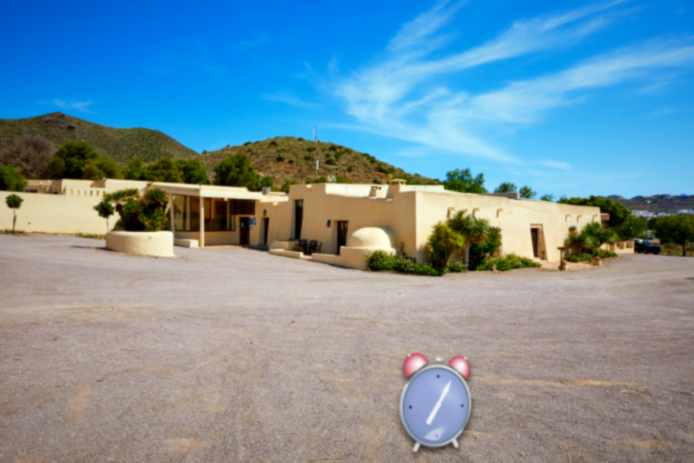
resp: 7h05
